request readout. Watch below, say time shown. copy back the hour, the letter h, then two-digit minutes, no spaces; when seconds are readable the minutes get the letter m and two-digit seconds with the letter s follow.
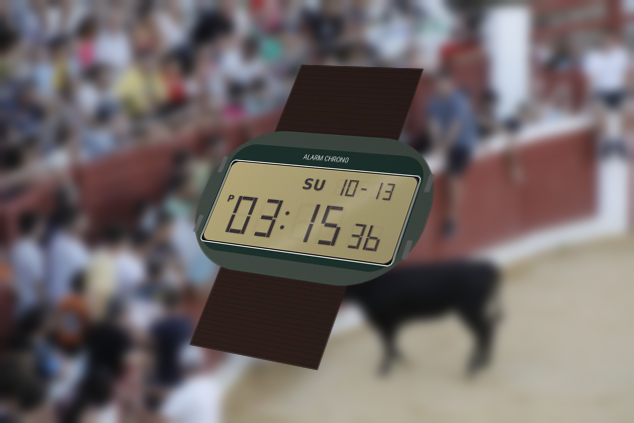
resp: 3h15m36s
